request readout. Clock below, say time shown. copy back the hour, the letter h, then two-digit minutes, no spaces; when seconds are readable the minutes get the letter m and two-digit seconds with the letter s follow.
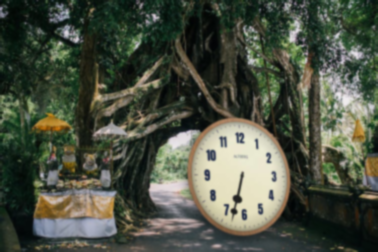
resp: 6h33
